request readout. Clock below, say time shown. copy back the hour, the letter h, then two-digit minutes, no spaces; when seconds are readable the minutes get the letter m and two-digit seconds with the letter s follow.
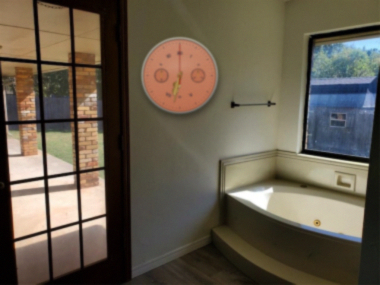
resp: 6h32
